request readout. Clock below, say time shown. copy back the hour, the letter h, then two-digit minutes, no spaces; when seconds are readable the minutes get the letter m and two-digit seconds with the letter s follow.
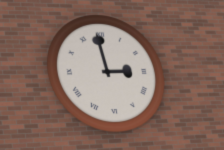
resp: 2h59
